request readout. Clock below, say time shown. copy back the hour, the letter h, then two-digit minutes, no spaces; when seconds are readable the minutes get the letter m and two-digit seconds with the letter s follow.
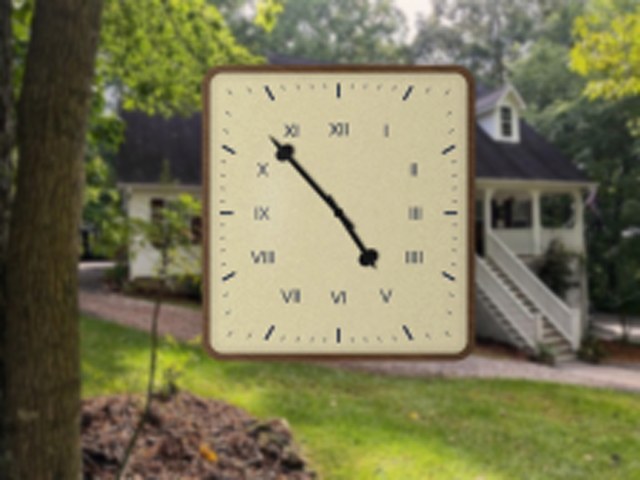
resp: 4h53
